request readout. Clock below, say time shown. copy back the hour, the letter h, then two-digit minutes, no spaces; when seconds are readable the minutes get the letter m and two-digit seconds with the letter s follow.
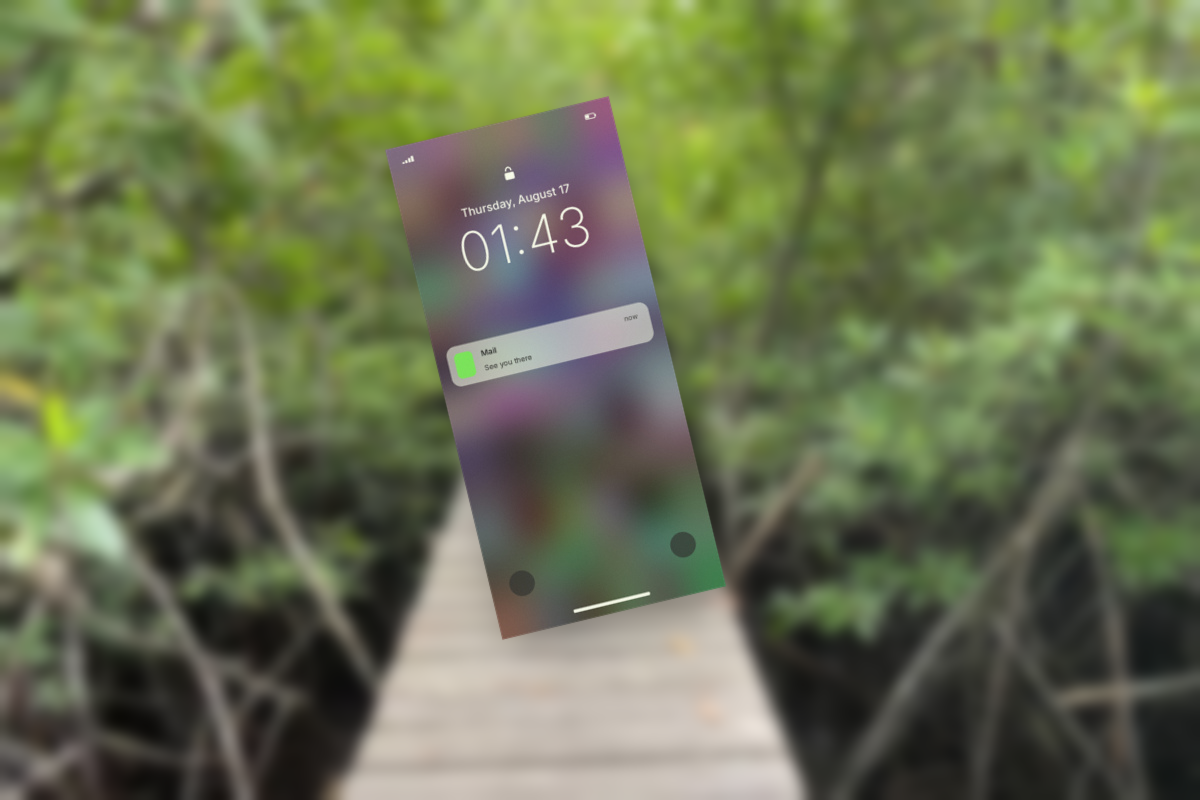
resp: 1h43
